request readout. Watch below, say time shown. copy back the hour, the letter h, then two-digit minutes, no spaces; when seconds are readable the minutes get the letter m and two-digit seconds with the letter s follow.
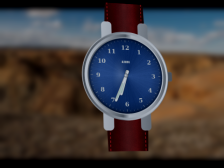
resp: 6h34
